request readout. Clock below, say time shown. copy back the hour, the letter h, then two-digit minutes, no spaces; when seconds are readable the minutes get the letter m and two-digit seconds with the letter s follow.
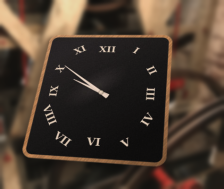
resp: 9h51
